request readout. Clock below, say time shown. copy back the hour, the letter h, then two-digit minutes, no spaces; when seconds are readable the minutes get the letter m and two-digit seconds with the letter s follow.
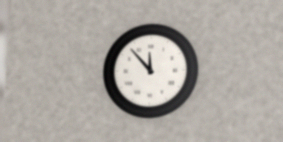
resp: 11h53
